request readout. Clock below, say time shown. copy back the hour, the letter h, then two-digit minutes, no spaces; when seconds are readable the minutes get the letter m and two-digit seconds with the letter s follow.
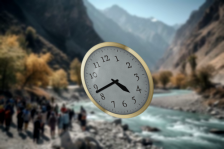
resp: 4h43
